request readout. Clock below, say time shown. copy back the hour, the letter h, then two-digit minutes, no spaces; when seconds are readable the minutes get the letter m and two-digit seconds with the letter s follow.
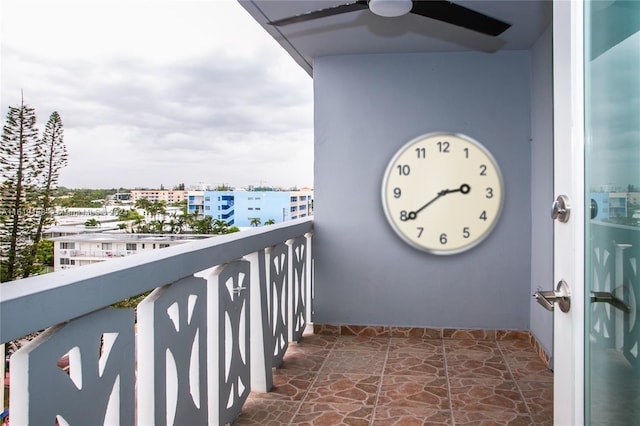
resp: 2h39
